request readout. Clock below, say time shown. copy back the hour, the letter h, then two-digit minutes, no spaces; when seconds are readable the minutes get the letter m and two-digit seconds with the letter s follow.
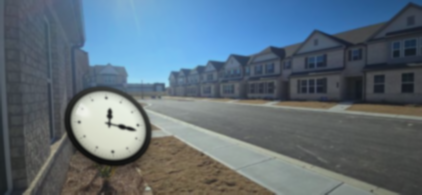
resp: 12h17
